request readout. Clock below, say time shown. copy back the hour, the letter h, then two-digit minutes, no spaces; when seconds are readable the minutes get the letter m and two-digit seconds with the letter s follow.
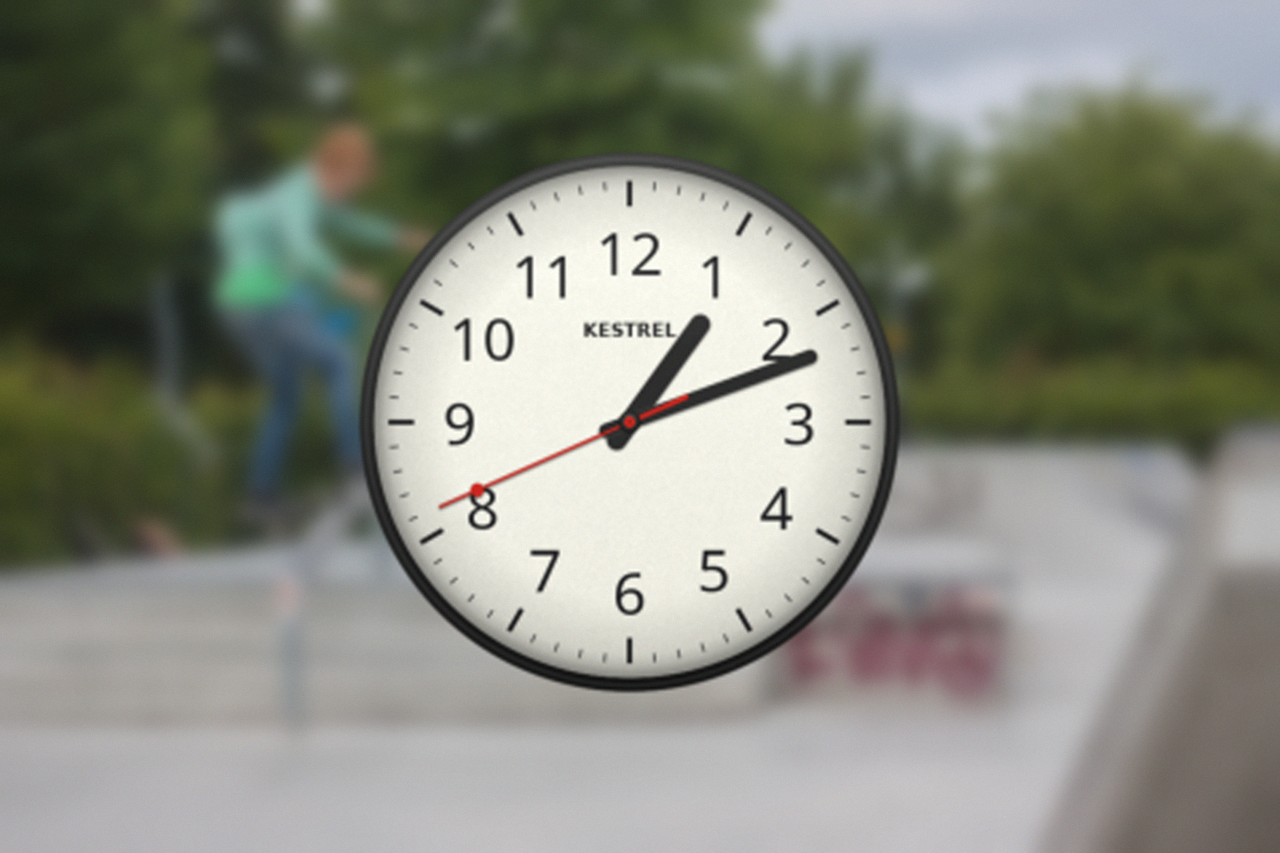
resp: 1h11m41s
